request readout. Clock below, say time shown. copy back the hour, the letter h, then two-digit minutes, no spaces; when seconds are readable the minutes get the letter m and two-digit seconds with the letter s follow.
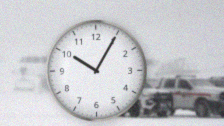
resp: 10h05
